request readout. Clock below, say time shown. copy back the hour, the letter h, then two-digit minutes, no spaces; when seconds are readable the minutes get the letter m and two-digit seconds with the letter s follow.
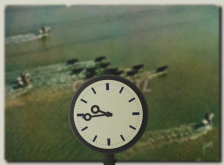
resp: 9h44
